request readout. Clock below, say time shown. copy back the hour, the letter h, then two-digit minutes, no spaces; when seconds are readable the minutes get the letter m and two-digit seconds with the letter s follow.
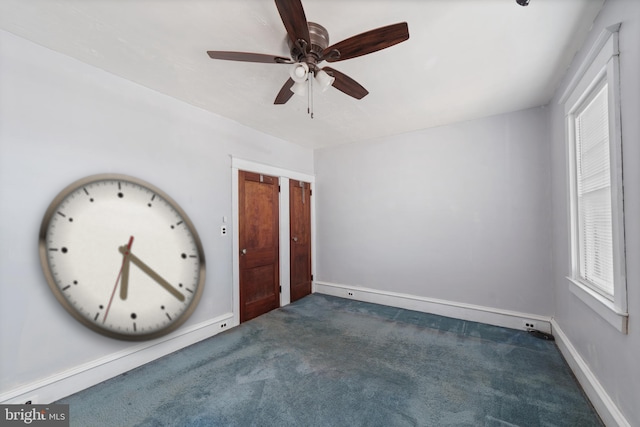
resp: 6h21m34s
